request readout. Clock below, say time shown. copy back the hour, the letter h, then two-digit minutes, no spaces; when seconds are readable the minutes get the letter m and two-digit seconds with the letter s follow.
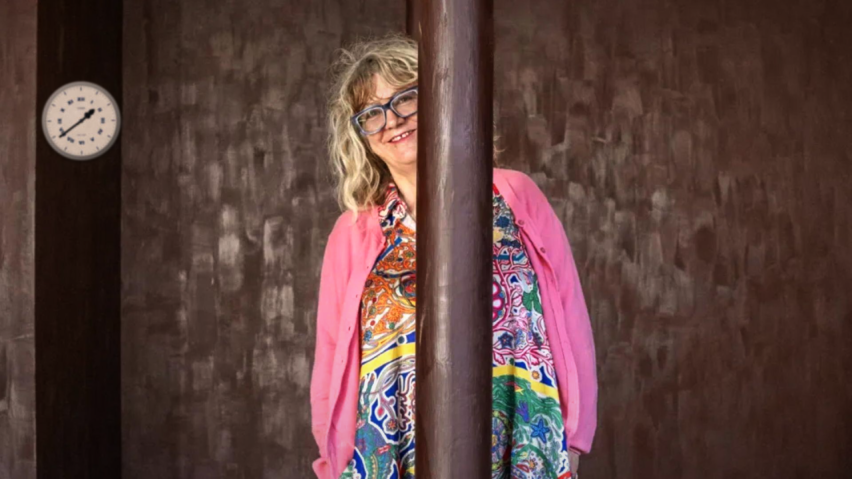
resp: 1h39
